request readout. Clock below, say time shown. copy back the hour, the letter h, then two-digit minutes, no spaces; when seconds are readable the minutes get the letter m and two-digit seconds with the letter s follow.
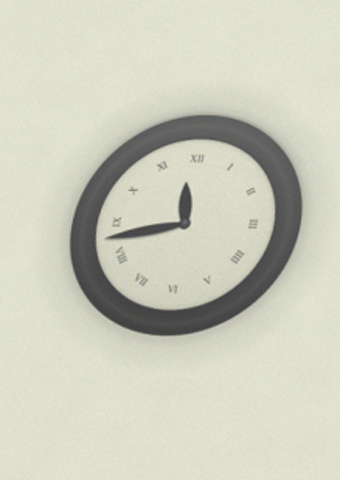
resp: 11h43
